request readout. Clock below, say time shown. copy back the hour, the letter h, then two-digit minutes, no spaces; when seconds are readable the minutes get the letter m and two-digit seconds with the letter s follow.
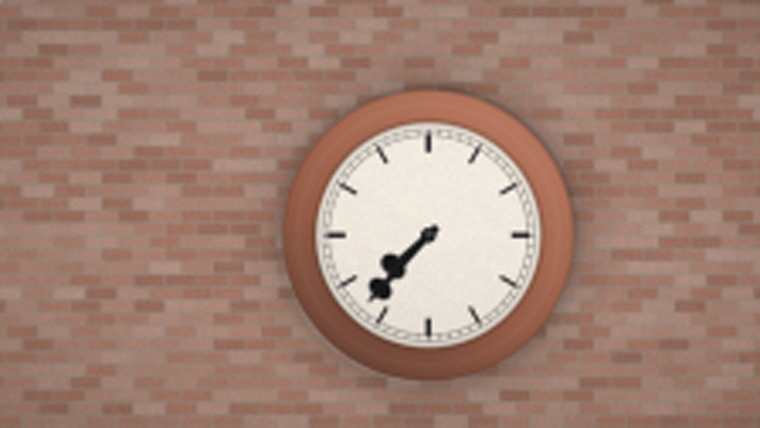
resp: 7h37
